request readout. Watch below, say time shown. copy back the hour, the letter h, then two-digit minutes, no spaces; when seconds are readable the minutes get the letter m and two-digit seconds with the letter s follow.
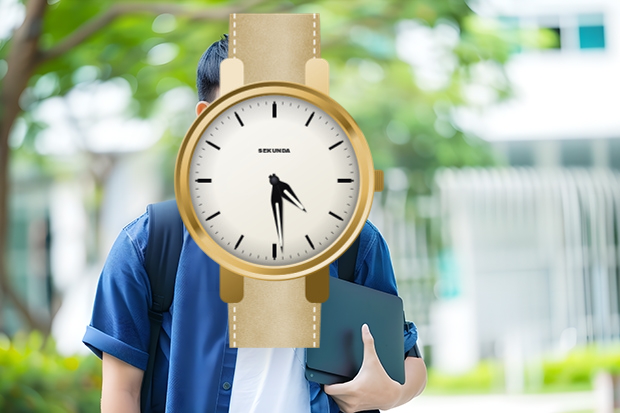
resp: 4h29
